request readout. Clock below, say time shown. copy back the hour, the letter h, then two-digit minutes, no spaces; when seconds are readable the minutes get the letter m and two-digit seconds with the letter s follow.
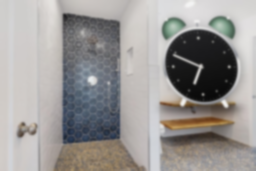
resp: 6h49
